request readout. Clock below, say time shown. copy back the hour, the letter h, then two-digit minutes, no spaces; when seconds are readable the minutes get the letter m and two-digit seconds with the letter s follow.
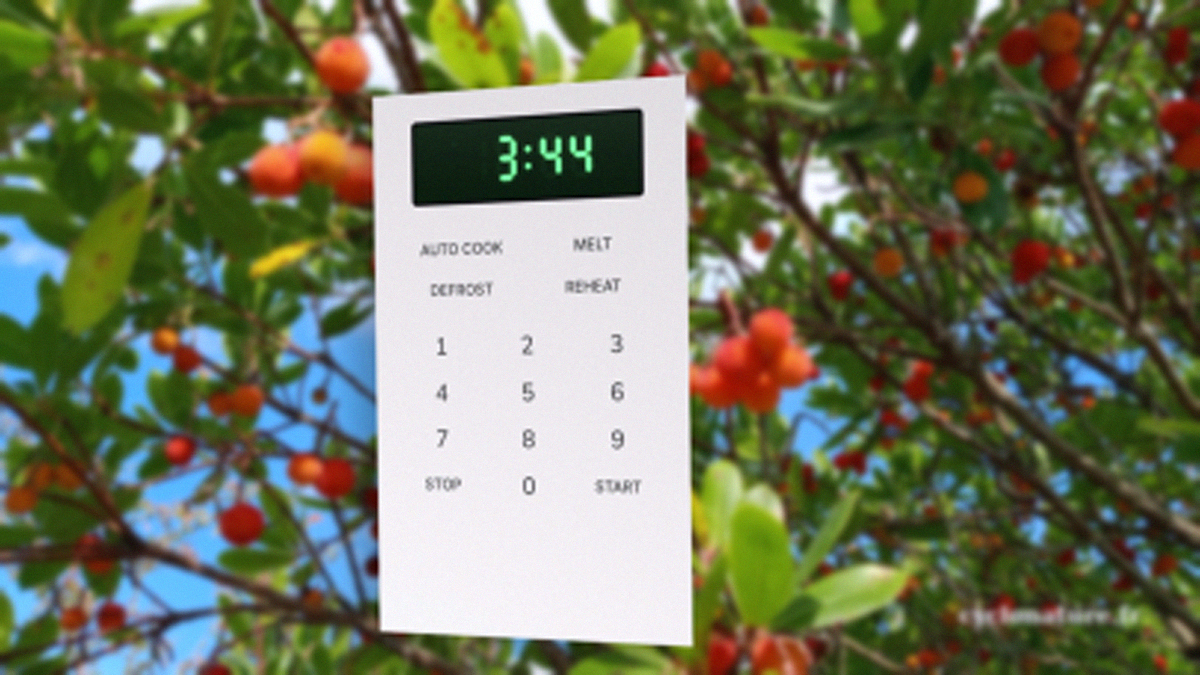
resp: 3h44
